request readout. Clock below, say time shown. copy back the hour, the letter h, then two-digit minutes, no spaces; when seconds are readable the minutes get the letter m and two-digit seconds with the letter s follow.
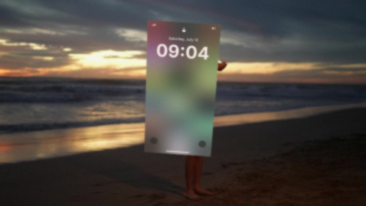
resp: 9h04
